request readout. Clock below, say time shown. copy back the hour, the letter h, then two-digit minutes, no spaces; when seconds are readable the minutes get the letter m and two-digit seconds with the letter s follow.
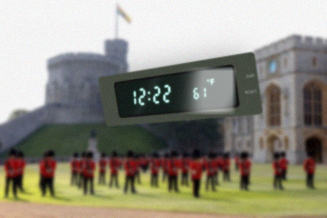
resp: 12h22
